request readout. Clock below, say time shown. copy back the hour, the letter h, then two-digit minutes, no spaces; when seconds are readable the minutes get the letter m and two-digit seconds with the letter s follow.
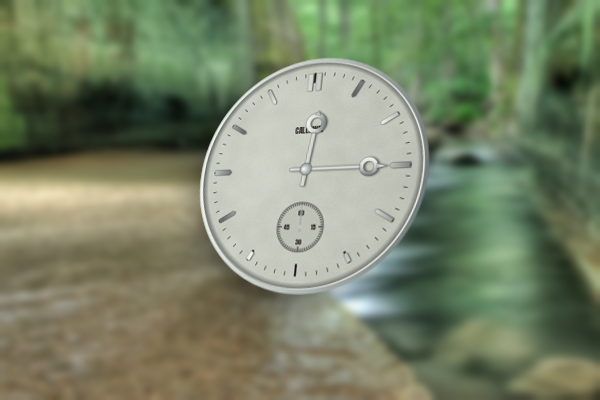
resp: 12h15
